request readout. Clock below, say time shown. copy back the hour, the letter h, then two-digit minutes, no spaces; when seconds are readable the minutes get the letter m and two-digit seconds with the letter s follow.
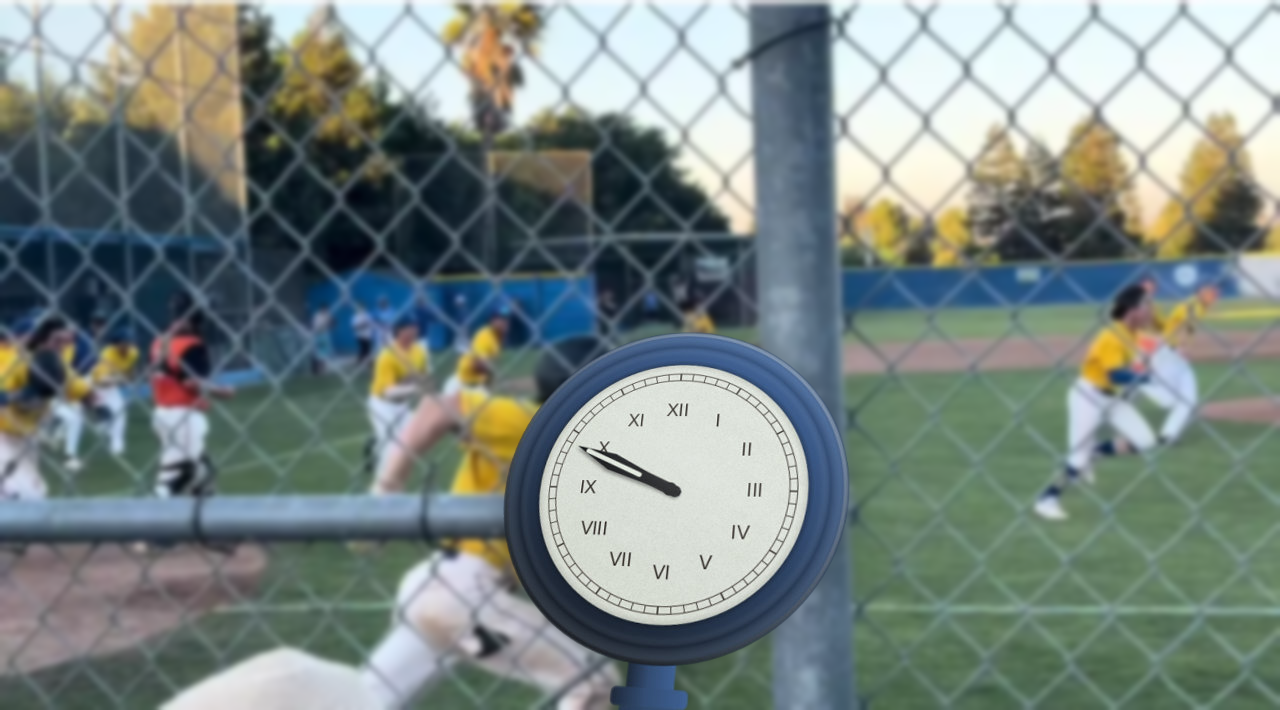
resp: 9h49
